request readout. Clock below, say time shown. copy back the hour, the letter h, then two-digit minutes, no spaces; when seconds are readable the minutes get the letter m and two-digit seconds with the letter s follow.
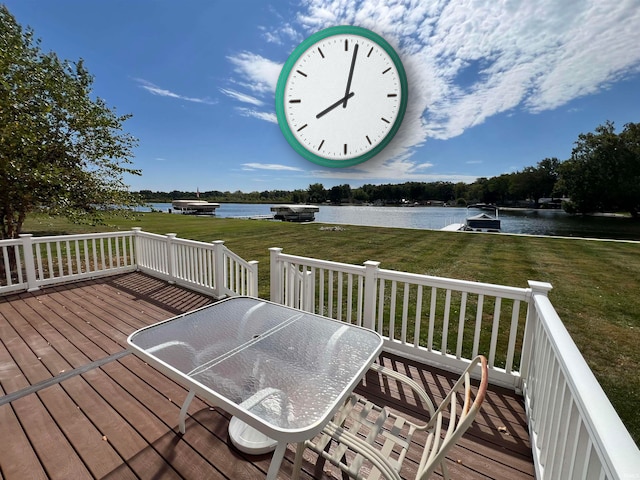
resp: 8h02
